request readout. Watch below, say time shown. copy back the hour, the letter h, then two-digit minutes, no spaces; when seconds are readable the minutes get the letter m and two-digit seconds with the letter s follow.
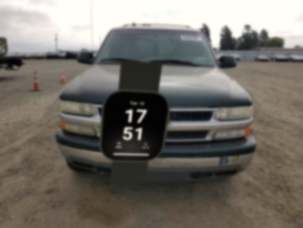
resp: 17h51
